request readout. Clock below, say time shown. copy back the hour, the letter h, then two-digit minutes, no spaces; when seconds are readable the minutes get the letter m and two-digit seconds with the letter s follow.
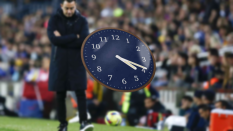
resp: 4h19
